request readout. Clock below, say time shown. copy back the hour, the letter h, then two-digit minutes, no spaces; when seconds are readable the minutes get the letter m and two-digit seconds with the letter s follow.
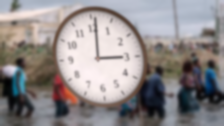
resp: 3h01
